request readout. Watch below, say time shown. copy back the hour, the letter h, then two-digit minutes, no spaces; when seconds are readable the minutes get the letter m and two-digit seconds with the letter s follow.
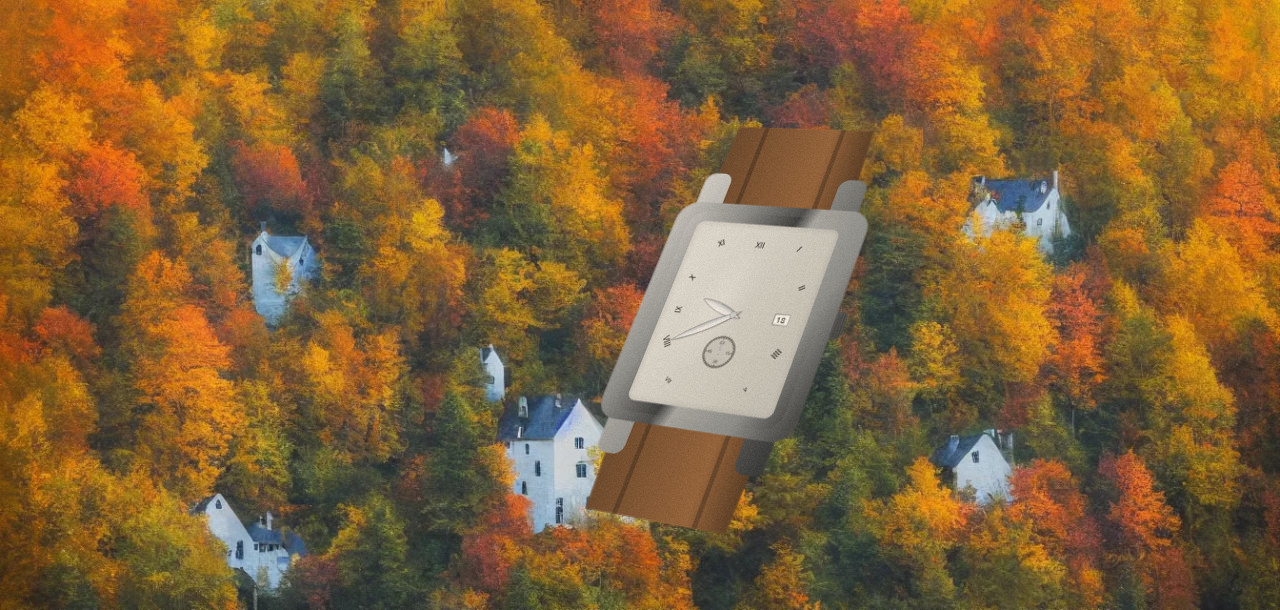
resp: 9h40
